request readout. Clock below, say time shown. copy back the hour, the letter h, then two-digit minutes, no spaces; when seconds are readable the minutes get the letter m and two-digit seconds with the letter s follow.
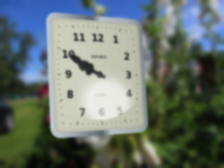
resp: 9h50
